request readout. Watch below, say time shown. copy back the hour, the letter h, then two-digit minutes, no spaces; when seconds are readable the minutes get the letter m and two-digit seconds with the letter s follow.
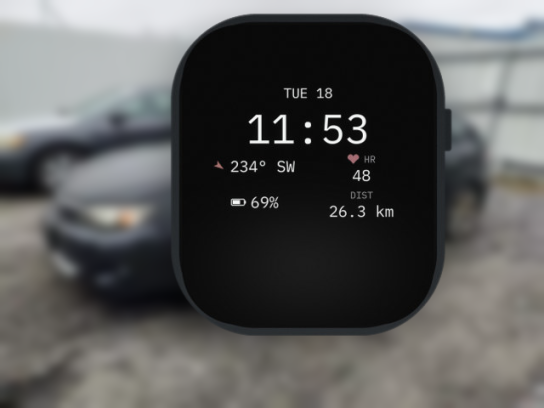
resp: 11h53
